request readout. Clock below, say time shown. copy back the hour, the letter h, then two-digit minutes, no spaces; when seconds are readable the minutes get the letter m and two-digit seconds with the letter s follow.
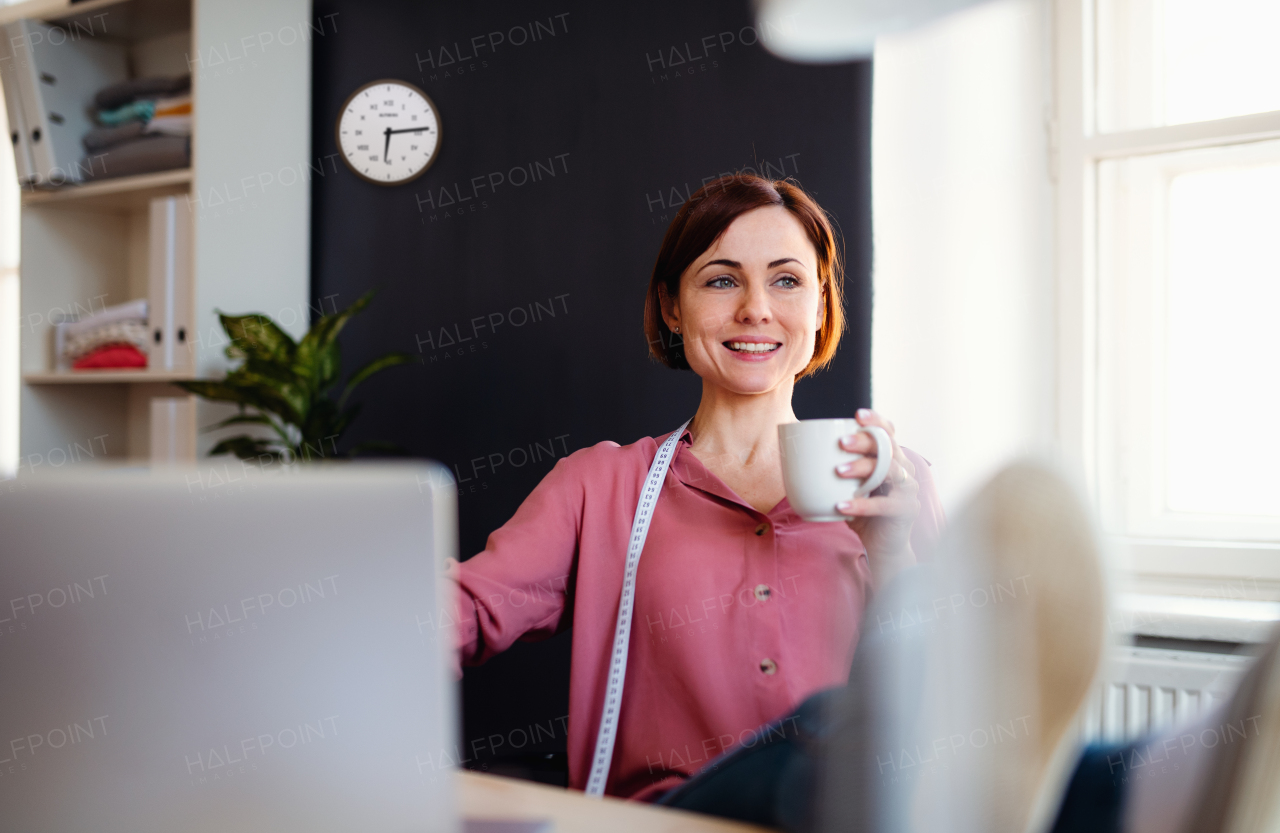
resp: 6h14
